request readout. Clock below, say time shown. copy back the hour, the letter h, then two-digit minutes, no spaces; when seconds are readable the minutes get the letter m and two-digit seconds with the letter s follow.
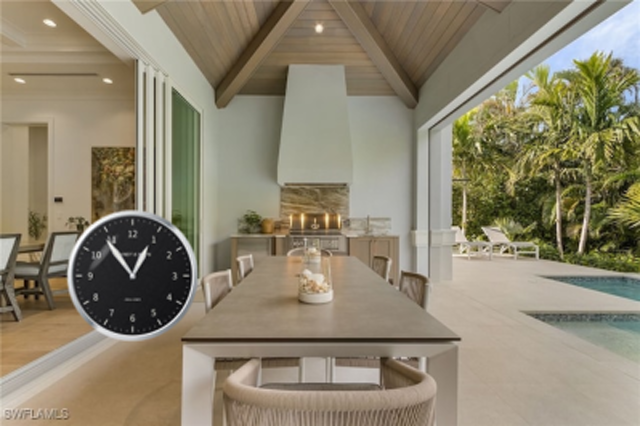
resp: 12h54
